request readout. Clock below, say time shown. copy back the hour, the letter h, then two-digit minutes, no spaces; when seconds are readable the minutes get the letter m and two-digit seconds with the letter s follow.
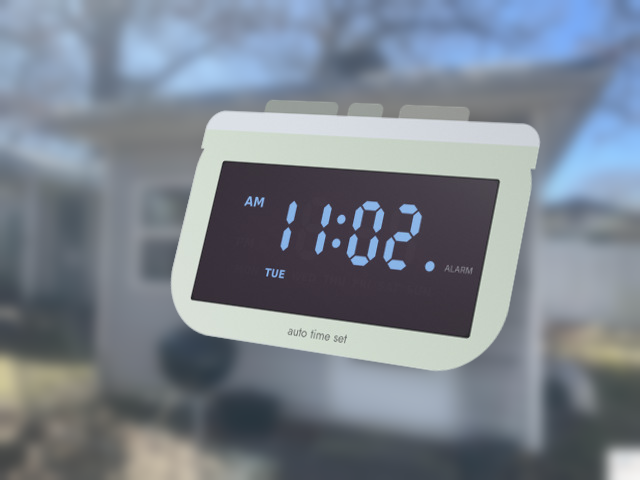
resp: 11h02
